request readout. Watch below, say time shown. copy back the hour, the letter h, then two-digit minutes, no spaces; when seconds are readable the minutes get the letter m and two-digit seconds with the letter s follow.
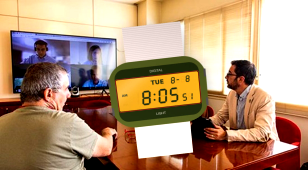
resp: 8h05m51s
